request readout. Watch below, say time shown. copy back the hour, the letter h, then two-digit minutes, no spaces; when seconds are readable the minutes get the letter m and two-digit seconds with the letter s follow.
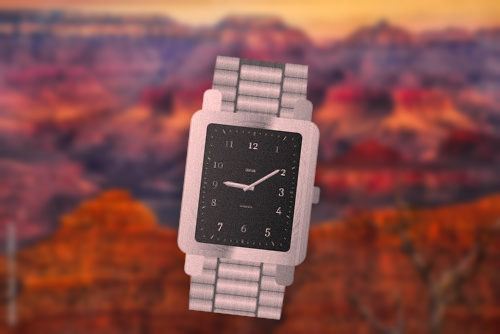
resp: 9h09
